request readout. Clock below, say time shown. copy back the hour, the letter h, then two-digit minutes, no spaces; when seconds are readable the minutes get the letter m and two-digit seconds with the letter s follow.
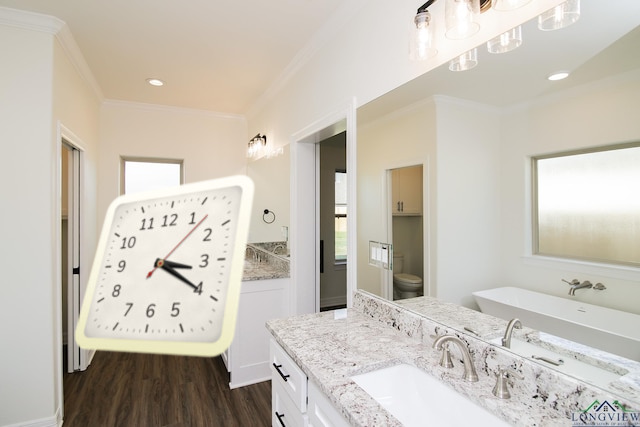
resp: 3h20m07s
